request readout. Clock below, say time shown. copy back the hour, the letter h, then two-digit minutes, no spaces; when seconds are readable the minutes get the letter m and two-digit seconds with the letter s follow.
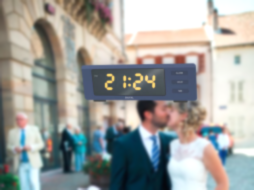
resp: 21h24
